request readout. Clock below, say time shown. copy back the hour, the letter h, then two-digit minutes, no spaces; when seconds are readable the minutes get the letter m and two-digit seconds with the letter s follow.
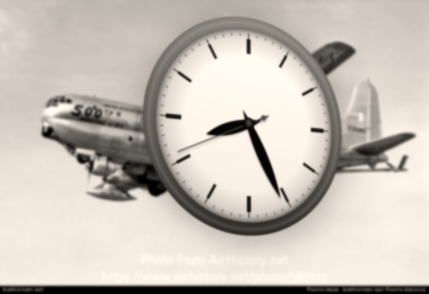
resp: 8h25m41s
